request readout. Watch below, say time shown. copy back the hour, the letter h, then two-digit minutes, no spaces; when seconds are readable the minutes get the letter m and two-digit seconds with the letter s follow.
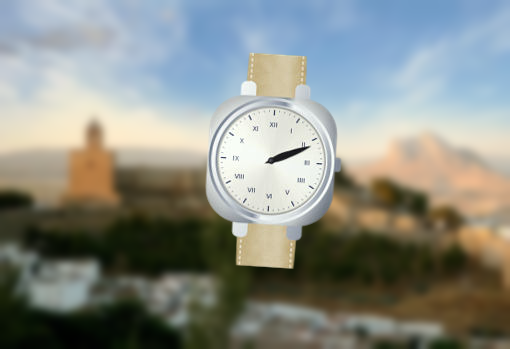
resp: 2h11
